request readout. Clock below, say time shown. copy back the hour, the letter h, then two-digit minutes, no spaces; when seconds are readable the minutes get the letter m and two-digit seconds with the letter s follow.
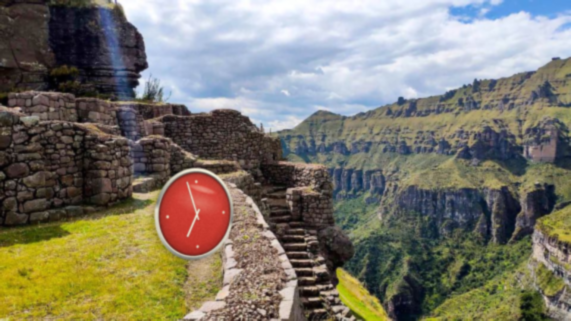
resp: 6h57
